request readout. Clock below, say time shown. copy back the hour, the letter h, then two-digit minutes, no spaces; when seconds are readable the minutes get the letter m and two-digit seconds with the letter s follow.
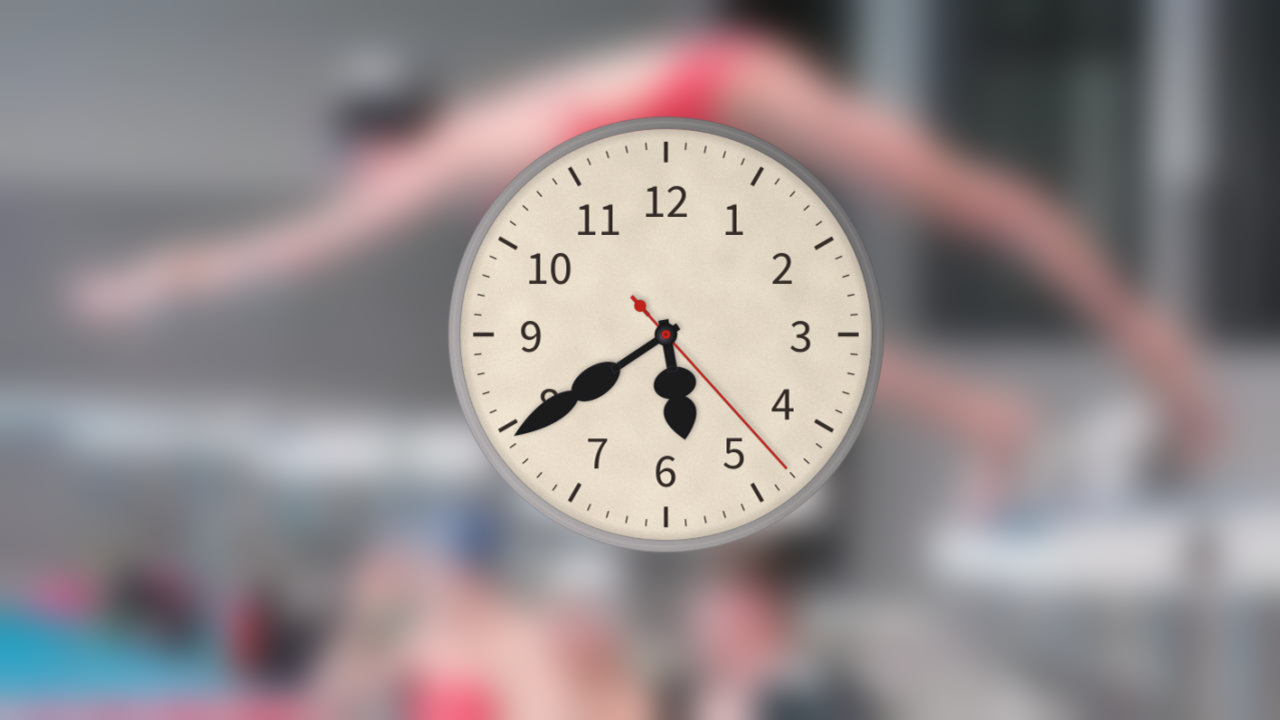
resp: 5h39m23s
